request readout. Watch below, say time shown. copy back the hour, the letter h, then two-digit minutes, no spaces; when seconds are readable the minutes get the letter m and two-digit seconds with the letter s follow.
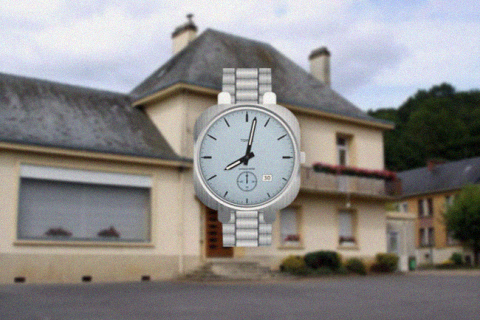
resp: 8h02
